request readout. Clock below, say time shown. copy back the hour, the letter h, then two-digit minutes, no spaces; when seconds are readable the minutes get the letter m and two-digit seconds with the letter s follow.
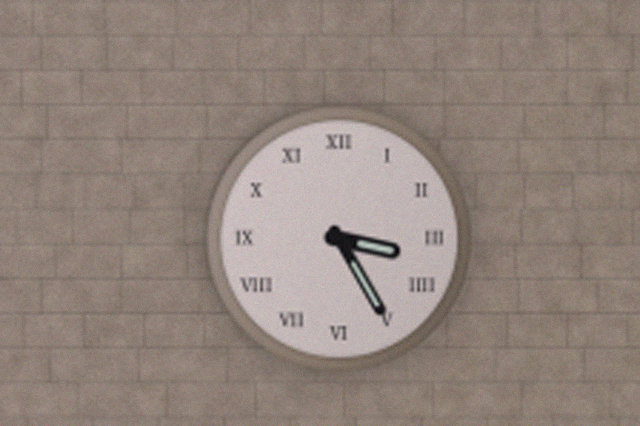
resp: 3h25
